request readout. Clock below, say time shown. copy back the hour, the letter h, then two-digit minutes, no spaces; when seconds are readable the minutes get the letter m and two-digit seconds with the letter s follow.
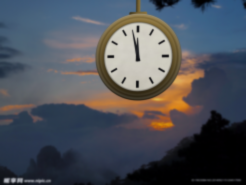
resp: 11h58
